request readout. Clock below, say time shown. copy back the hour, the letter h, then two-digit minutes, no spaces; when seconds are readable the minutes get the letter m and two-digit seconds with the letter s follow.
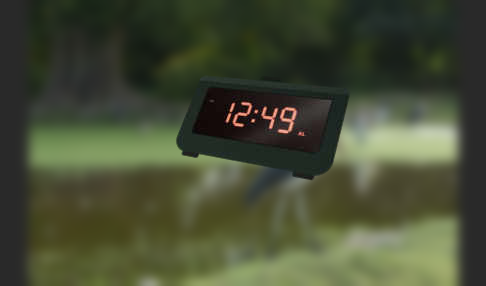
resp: 12h49
